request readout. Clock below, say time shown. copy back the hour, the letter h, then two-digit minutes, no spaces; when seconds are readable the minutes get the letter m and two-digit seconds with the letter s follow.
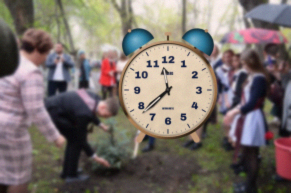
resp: 11h38
